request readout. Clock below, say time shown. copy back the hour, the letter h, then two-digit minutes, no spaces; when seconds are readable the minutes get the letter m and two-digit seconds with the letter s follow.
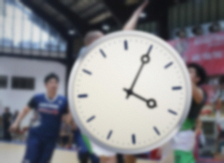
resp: 4h05
